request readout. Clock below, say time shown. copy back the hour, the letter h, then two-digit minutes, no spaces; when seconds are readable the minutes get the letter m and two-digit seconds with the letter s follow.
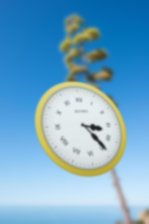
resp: 3h24
